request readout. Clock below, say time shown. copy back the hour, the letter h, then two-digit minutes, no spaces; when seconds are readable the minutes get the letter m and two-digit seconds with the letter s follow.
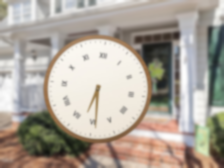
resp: 6h29
